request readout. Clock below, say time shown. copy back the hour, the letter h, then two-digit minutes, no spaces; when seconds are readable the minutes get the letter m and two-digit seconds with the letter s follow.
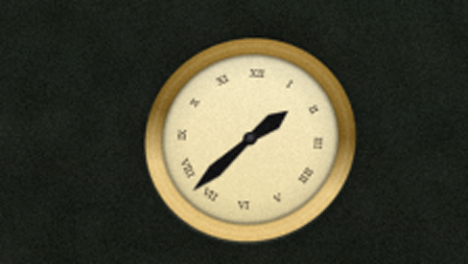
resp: 1h37
